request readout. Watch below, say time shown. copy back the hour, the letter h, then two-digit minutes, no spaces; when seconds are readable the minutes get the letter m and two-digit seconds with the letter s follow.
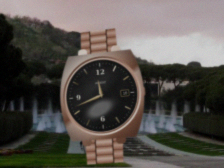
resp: 11h42
